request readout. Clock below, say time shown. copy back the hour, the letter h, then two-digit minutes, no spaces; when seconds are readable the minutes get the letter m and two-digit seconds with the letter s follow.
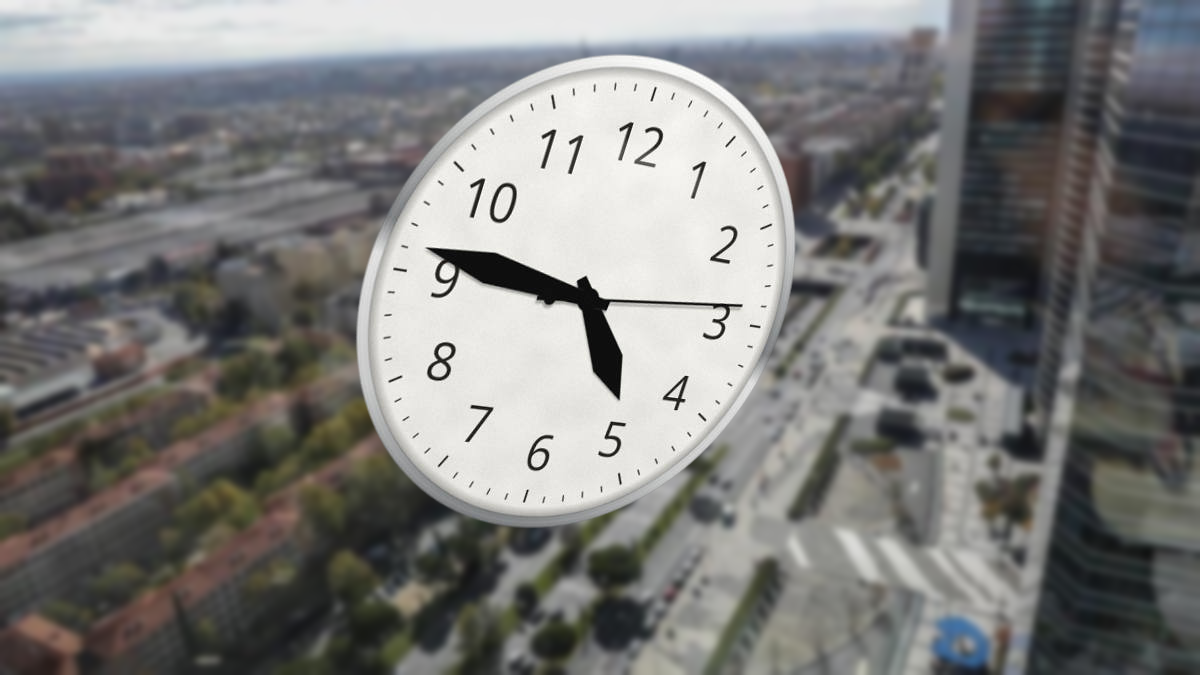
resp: 4h46m14s
